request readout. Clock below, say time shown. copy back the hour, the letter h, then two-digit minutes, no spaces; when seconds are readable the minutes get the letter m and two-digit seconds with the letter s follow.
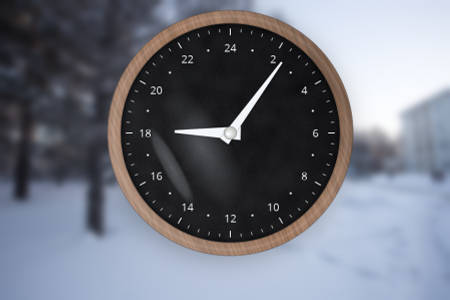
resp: 18h06
